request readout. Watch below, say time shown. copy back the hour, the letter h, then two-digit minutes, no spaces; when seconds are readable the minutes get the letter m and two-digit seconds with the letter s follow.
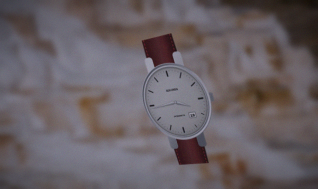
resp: 3h44
